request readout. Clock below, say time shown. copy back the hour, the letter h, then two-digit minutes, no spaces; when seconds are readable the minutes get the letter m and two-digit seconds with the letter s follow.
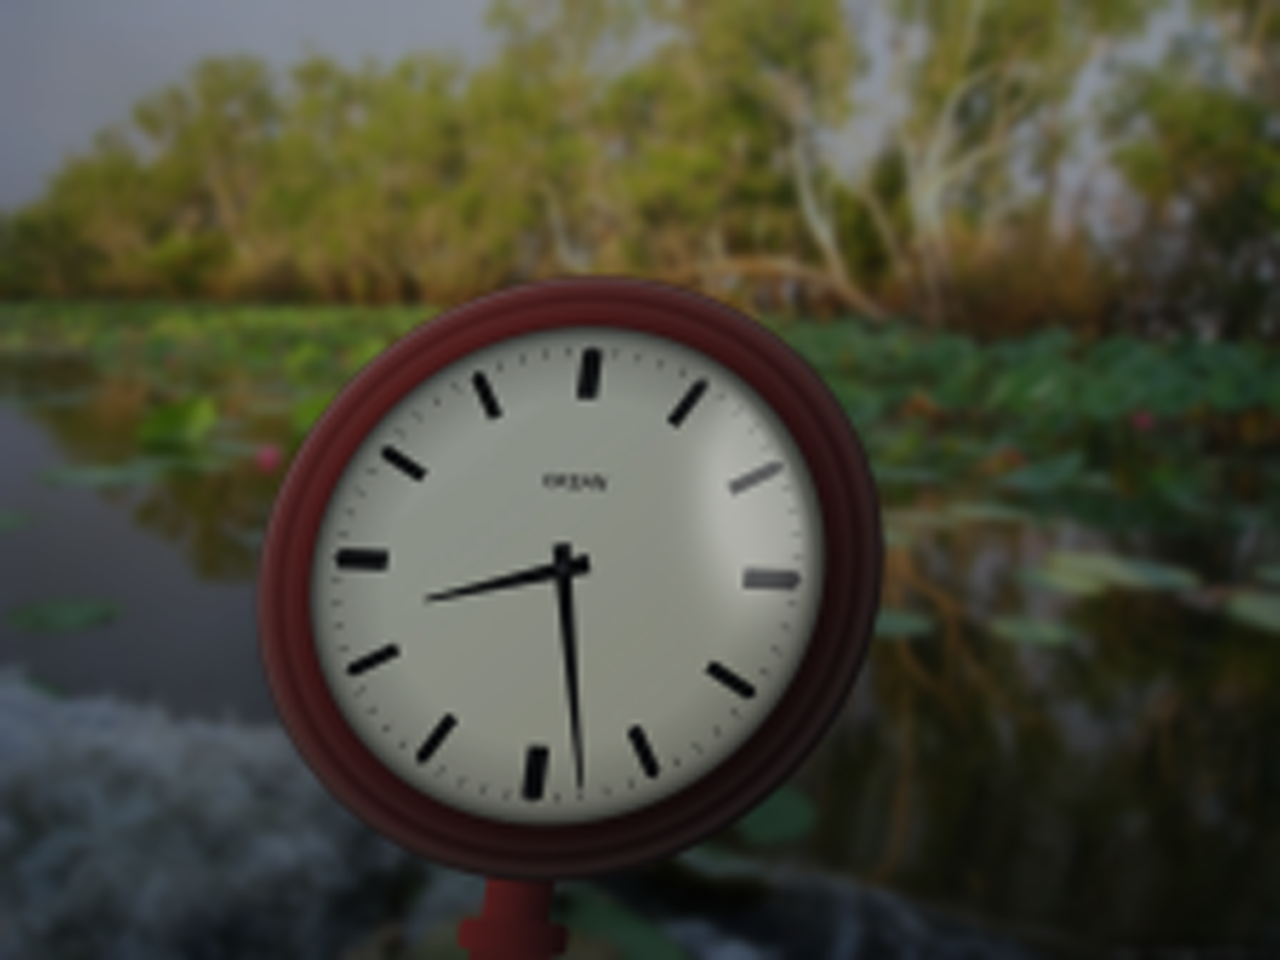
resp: 8h28
